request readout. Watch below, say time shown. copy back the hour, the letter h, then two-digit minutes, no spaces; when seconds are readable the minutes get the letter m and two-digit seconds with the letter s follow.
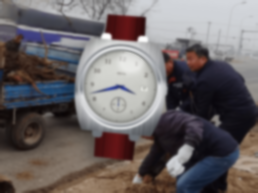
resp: 3h42
